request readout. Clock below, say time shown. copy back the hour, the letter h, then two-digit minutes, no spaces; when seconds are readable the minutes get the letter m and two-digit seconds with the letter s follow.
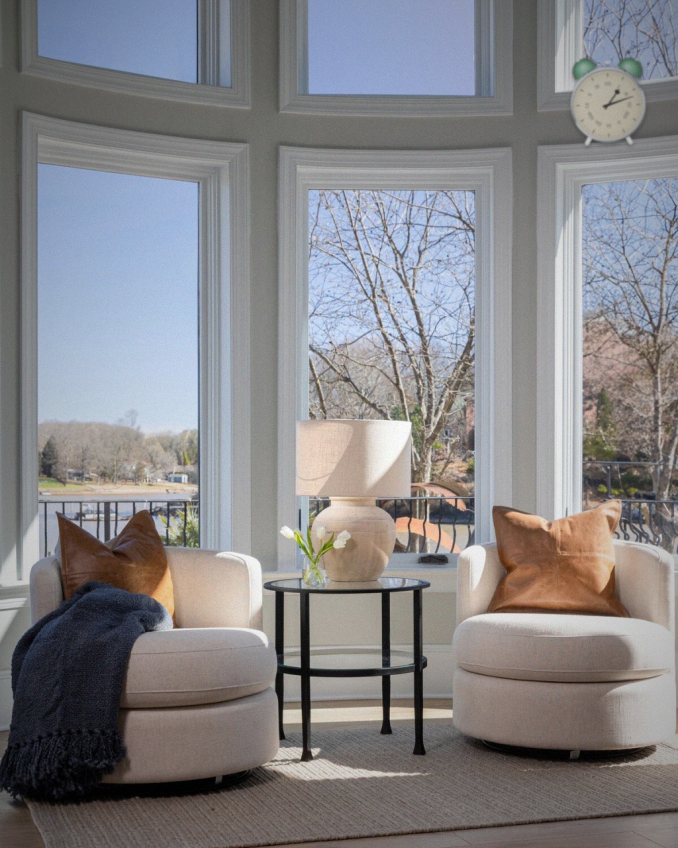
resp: 1h12
